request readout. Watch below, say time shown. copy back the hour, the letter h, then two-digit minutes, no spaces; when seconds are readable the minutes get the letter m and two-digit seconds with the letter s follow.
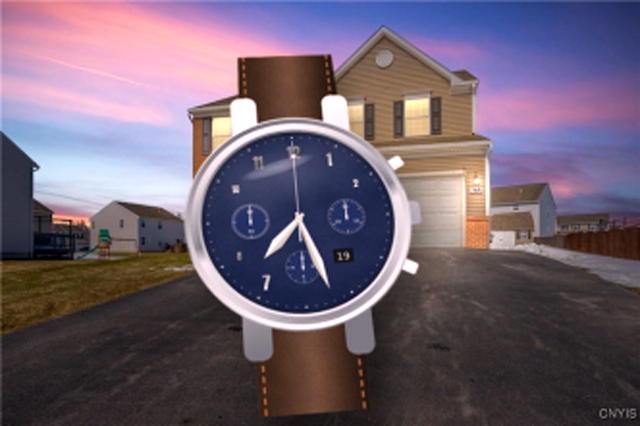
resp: 7h27
